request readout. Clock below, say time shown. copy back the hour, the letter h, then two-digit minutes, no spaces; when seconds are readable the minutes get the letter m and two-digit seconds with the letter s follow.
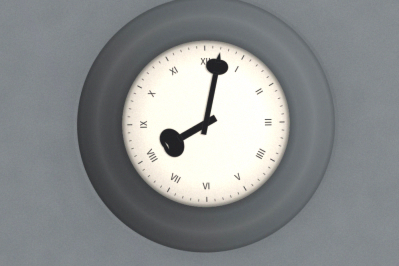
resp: 8h02
